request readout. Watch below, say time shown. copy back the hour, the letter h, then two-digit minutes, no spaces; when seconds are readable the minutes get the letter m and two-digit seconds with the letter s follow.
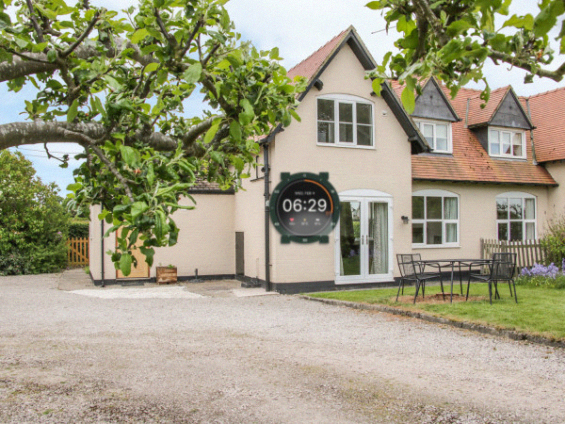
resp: 6h29
